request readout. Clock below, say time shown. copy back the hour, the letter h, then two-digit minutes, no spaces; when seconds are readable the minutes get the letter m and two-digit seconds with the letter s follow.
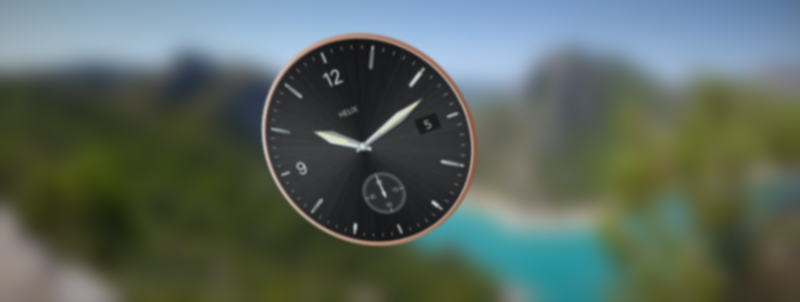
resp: 10h12
